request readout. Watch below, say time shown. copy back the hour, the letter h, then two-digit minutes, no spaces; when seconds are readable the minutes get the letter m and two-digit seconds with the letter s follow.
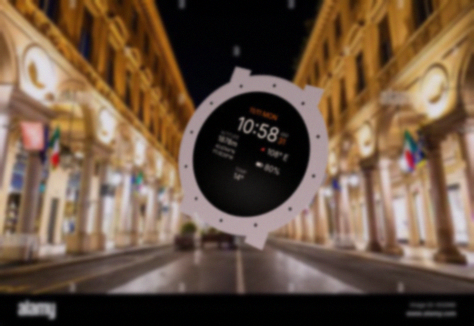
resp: 10h58
